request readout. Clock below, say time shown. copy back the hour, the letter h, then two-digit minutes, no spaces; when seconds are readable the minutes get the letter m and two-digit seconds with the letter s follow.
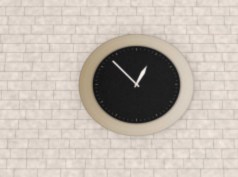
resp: 12h53
